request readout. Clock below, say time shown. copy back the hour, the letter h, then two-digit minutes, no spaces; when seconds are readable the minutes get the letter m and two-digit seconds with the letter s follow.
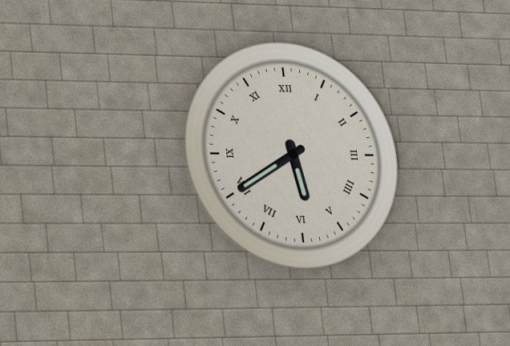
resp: 5h40
